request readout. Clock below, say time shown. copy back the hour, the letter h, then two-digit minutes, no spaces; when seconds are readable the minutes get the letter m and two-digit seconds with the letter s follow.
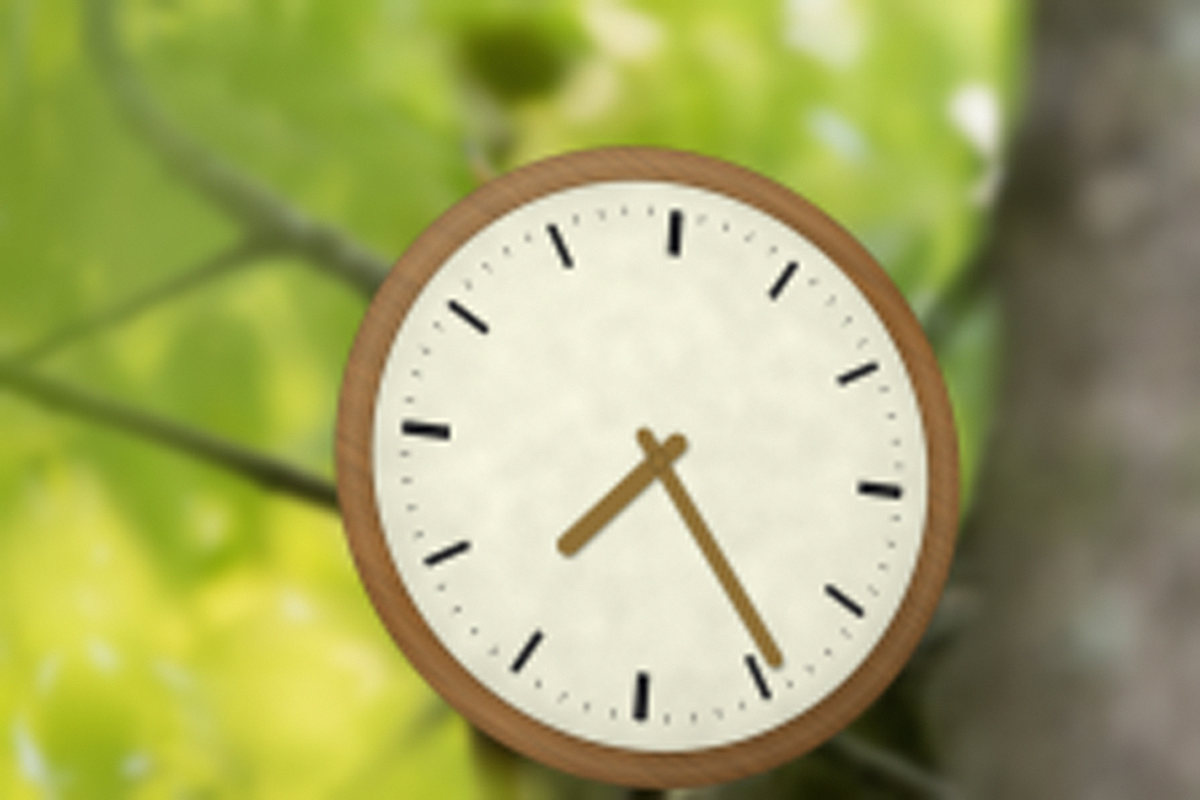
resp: 7h24
